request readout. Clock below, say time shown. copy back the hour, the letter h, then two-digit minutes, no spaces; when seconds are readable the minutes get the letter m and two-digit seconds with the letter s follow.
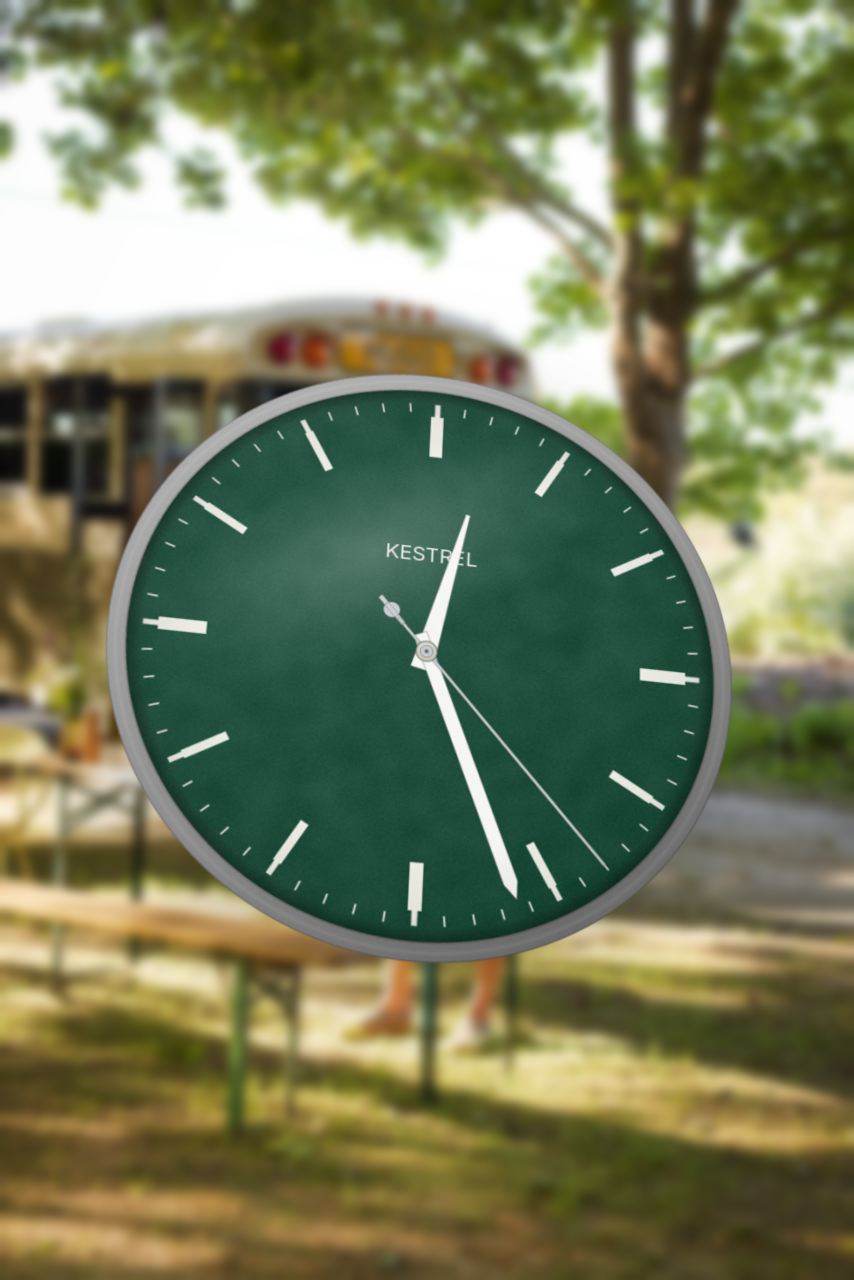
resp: 12h26m23s
